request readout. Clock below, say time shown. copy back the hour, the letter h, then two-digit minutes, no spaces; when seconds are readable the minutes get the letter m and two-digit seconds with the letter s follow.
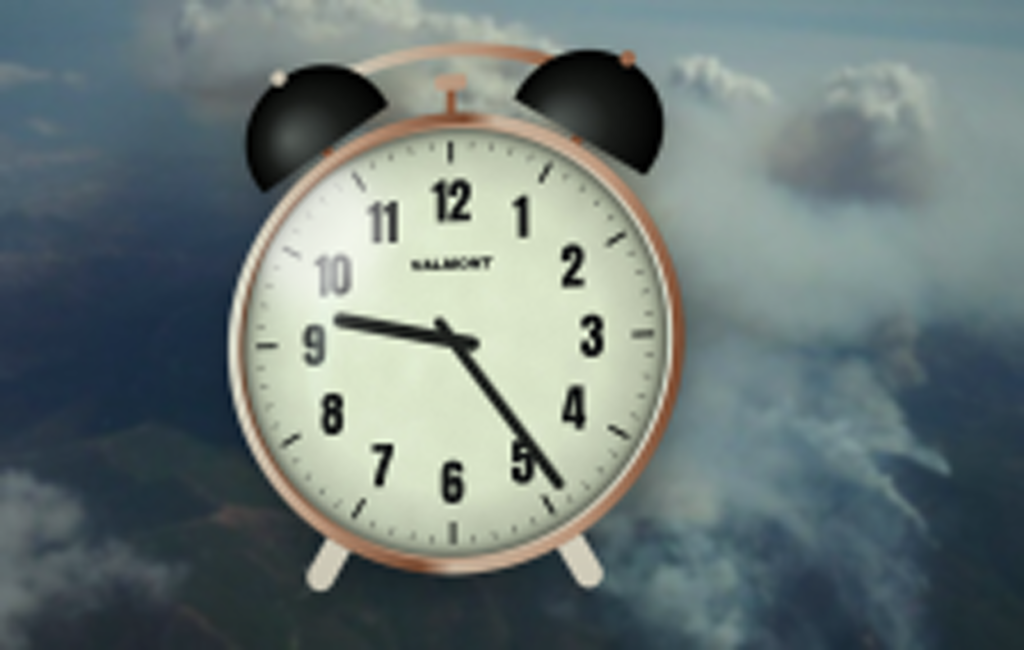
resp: 9h24
